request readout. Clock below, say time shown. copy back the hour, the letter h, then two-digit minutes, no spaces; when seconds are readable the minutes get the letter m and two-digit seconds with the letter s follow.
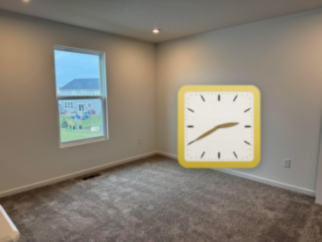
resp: 2h40
